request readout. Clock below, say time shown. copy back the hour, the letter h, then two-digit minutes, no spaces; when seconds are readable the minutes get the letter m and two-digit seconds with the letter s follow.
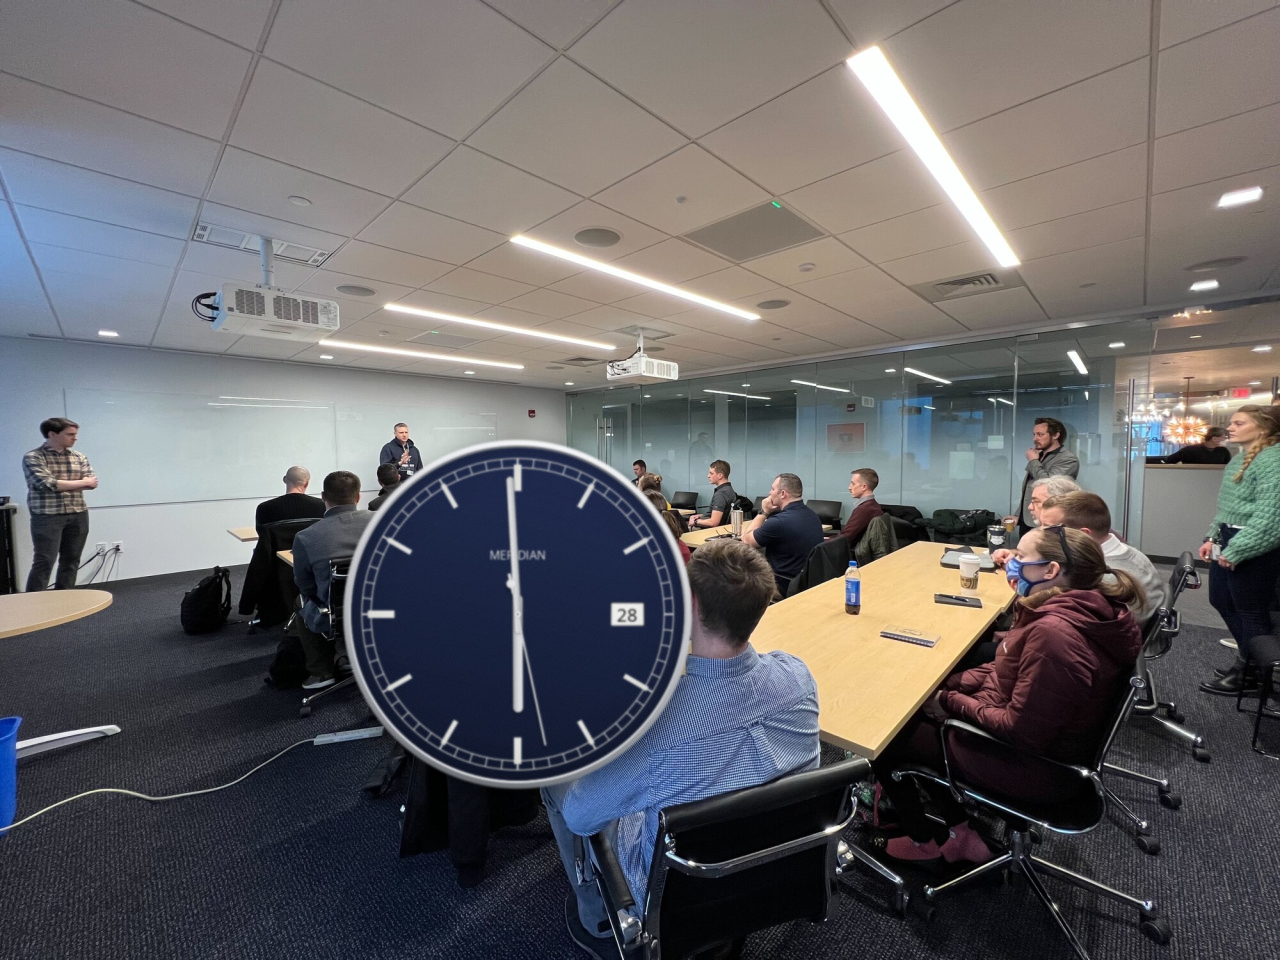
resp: 5h59m28s
